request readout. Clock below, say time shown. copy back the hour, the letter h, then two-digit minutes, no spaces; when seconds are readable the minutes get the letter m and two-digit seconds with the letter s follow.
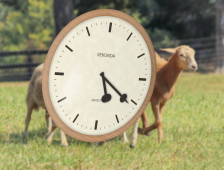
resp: 5h21
